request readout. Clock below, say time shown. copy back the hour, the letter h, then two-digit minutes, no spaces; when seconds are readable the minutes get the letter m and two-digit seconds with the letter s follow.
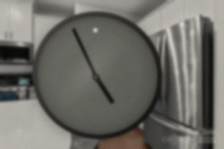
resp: 4h56
